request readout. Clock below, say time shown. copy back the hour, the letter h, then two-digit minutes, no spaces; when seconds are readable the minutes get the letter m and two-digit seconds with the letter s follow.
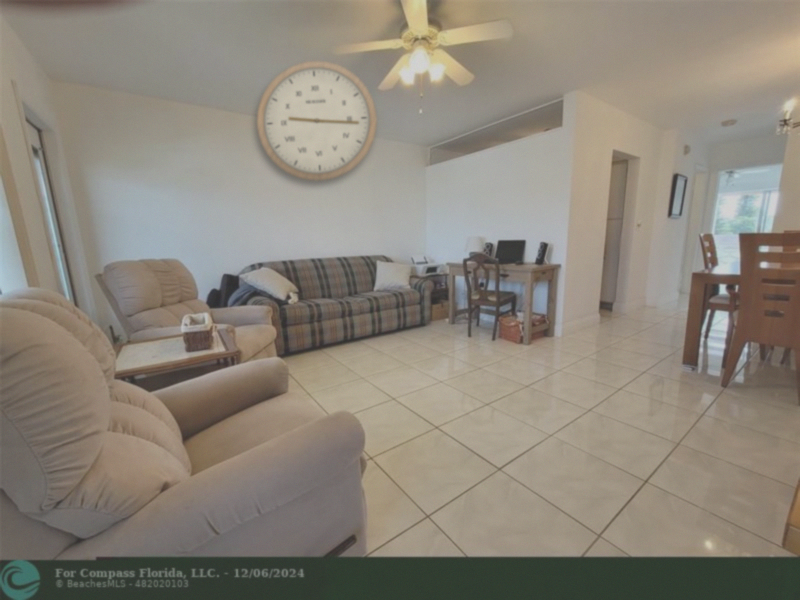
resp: 9h16
